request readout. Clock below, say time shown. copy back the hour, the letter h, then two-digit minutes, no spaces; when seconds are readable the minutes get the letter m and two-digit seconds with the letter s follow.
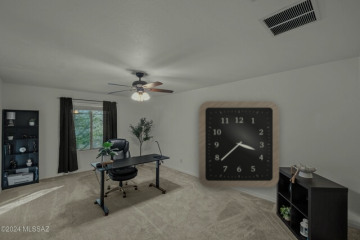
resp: 3h38
